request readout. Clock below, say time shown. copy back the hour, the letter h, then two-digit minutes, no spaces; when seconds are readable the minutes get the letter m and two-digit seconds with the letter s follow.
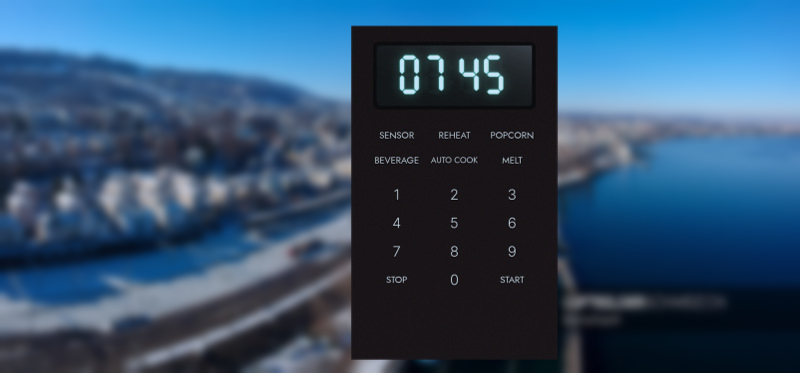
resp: 7h45
